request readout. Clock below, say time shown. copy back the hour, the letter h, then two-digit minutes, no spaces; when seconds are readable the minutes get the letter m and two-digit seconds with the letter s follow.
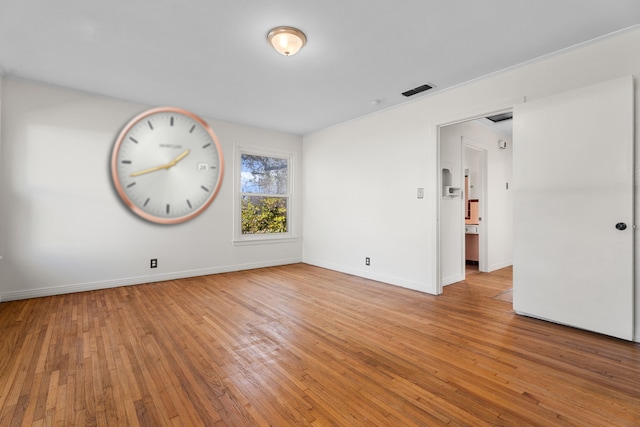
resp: 1h42
